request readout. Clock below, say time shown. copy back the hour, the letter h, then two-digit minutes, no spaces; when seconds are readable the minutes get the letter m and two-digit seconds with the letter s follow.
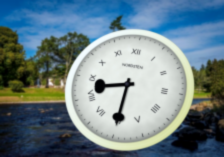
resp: 8h30
